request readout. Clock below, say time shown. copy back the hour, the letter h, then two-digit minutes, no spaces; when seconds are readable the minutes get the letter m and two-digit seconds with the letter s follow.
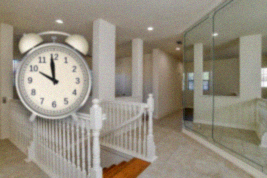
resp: 9h59
